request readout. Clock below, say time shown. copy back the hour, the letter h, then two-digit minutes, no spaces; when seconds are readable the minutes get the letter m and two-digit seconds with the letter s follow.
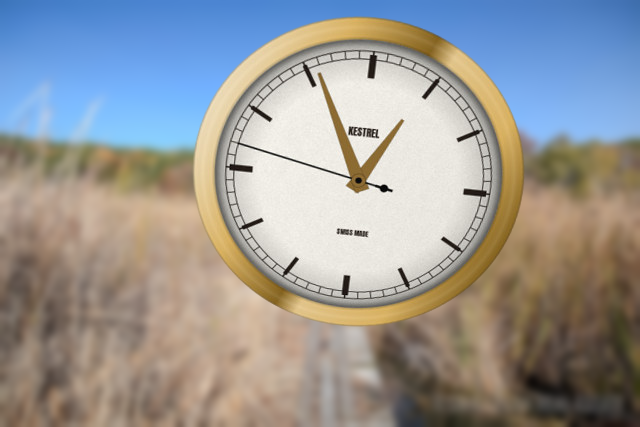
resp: 12h55m47s
